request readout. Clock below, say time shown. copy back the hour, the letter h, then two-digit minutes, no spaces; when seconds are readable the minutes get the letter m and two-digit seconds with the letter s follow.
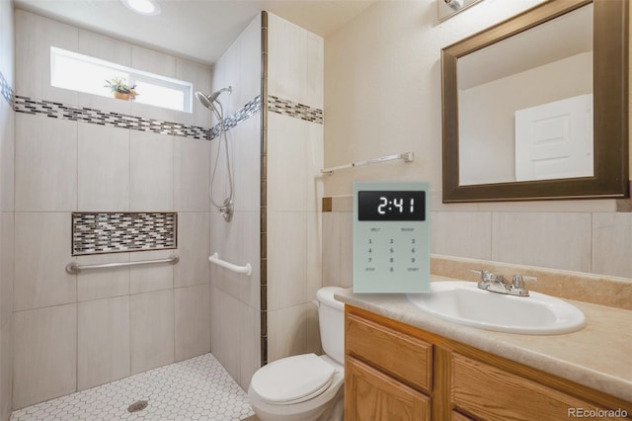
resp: 2h41
